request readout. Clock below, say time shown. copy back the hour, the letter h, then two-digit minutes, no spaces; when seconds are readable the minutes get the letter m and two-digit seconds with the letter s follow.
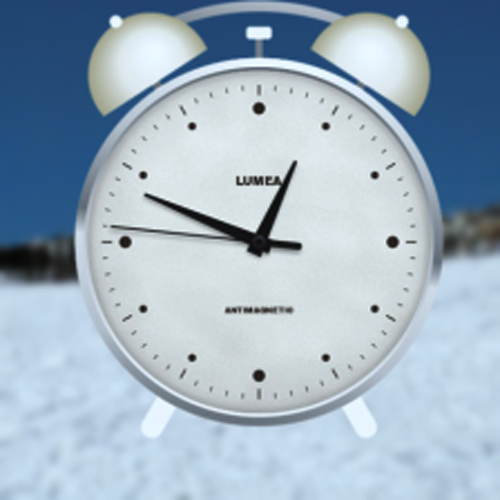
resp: 12h48m46s
